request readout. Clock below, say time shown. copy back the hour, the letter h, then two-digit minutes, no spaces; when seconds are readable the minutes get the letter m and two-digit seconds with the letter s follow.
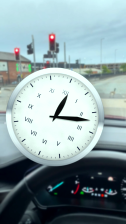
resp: 12h12
